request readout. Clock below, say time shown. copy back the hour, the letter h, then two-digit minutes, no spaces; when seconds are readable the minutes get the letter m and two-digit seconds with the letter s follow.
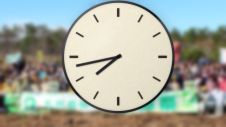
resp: 7h43
